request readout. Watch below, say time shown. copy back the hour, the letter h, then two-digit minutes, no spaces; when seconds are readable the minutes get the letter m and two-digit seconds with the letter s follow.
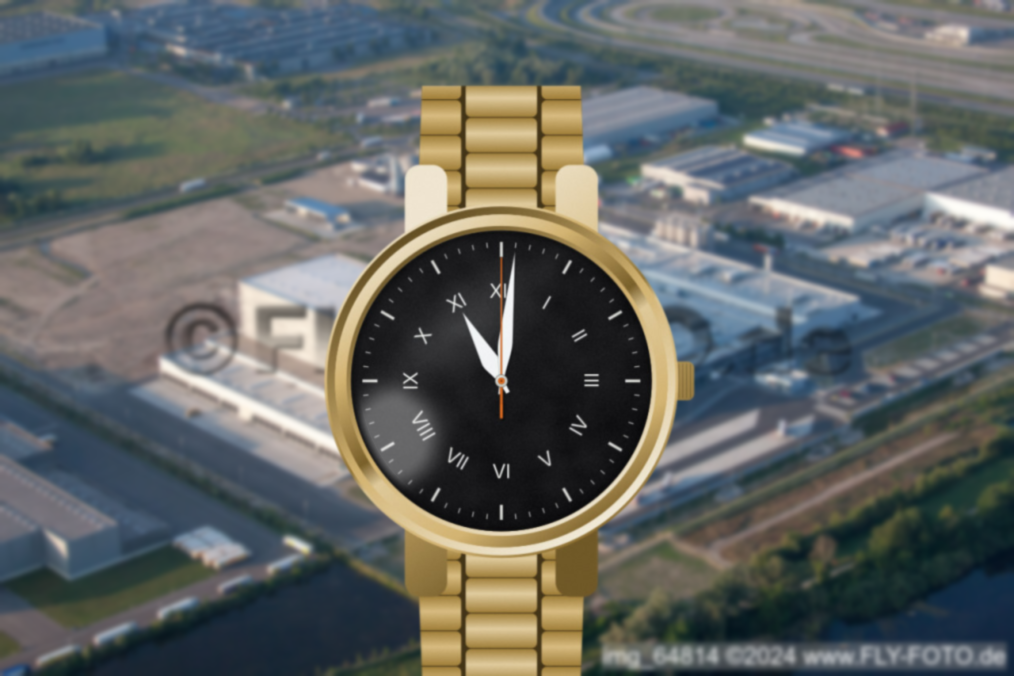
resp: 11h01m00s
